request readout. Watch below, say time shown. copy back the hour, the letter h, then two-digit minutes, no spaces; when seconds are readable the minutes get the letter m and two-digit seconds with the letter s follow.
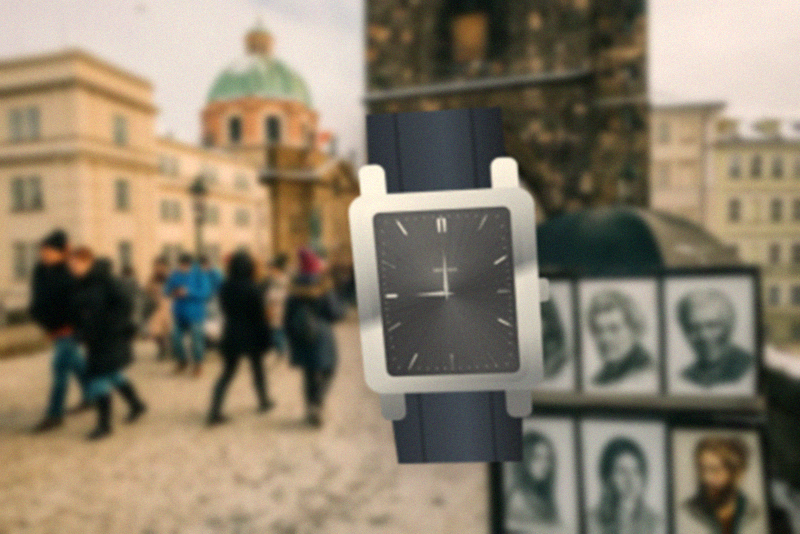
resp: 9h00
